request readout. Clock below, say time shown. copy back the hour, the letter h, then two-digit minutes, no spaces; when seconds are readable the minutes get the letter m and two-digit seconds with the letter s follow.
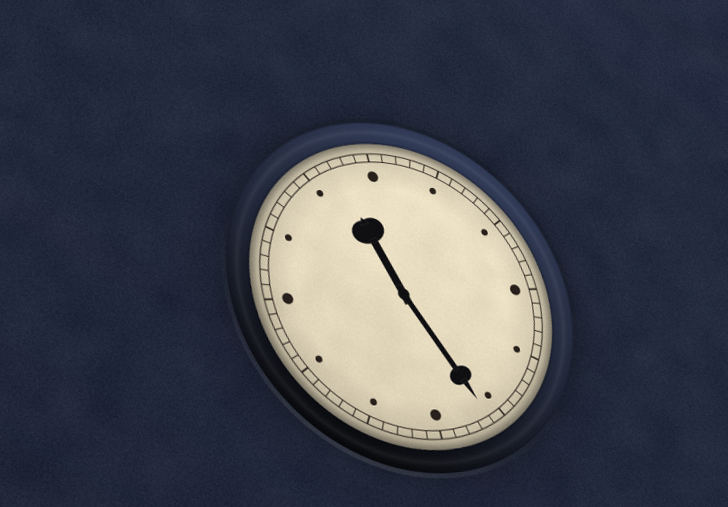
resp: 11h26
